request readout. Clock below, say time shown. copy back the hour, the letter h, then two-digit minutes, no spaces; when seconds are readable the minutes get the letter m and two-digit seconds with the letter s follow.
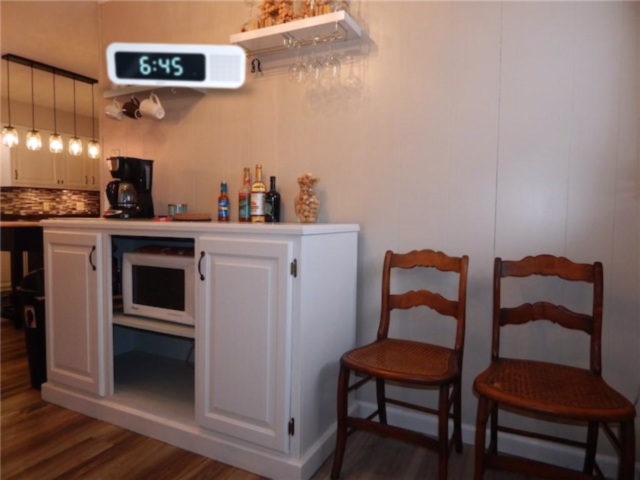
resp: 6h45
